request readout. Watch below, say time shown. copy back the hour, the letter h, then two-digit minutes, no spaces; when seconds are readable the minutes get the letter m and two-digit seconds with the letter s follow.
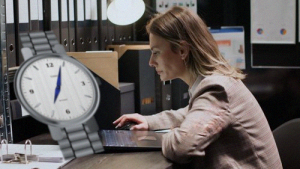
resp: 7h04
